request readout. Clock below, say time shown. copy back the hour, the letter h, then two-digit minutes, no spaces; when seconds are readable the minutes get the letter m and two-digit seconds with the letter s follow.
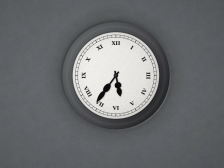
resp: 5h36
